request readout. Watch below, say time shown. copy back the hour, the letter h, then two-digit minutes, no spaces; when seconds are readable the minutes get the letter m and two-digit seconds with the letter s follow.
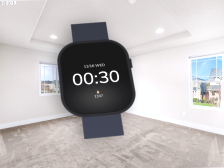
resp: 0h30
